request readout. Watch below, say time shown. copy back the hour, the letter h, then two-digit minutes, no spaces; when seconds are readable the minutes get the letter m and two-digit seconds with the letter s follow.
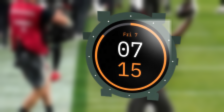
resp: 7h15
